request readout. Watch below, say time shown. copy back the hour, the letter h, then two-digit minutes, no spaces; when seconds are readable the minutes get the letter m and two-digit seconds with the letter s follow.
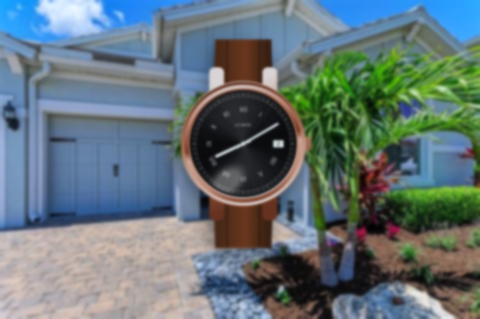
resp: 8h10
